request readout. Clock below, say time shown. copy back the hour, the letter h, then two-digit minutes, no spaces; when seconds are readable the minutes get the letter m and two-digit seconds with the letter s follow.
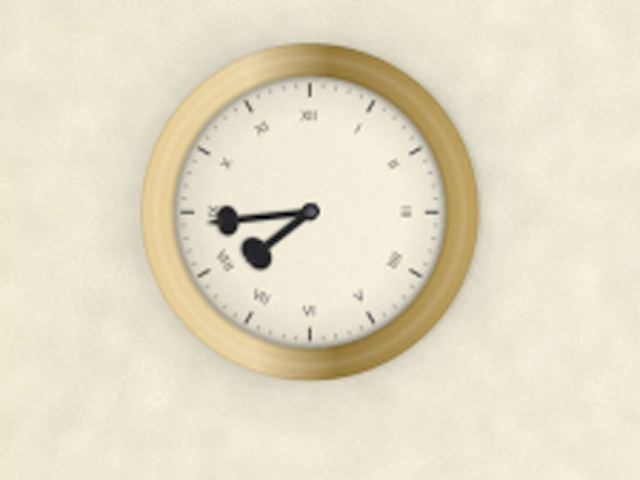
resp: 7h44
